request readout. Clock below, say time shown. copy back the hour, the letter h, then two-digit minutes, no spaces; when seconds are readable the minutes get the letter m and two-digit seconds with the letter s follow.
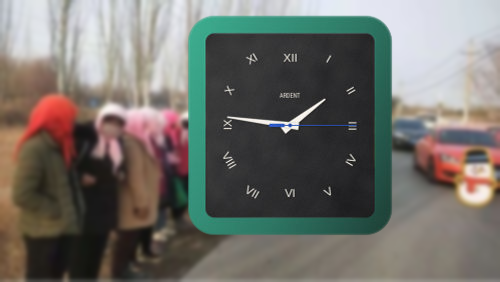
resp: 1h46m15s
